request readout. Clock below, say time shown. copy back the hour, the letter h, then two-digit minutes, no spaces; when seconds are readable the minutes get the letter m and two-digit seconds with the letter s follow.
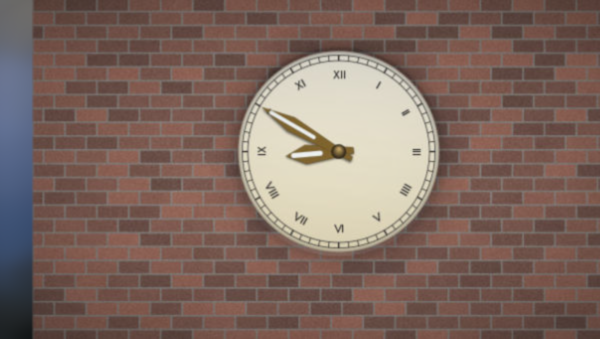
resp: 8h50
